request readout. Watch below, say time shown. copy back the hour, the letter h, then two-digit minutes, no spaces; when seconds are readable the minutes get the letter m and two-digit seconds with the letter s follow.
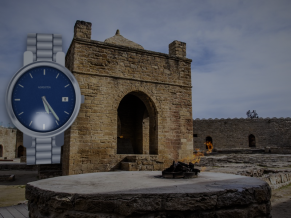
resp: 5h24
